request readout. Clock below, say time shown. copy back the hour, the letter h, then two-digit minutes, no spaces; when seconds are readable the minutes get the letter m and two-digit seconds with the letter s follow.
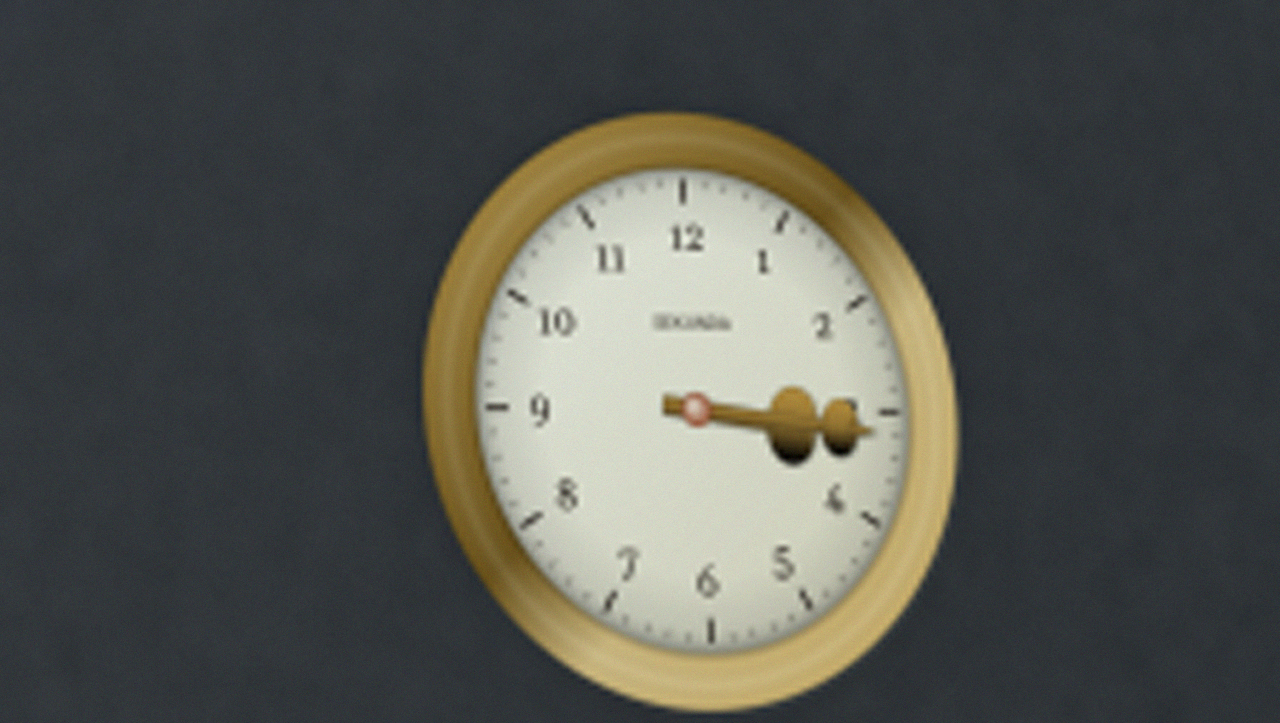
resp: 3h16
